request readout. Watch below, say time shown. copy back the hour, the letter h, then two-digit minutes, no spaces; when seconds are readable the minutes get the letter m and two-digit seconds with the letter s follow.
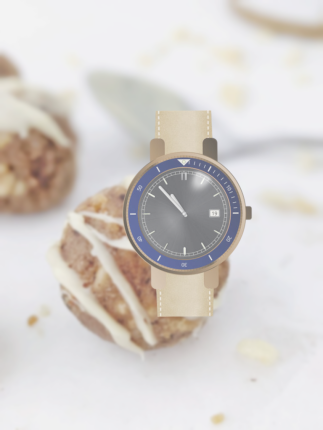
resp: 10h53
